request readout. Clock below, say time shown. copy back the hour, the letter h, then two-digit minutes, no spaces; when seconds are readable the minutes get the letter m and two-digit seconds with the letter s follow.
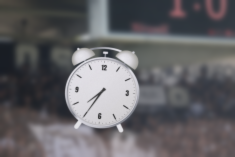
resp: 7h35
